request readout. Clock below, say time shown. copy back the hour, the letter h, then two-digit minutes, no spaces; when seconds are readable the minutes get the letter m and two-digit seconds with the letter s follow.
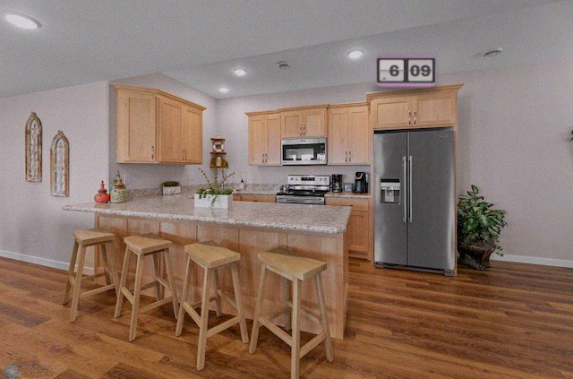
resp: 6h09
